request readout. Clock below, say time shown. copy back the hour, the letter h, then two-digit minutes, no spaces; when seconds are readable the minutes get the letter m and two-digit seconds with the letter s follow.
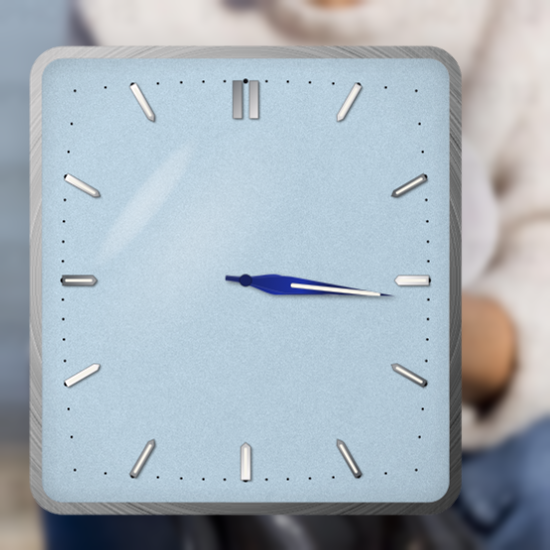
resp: 3h16
